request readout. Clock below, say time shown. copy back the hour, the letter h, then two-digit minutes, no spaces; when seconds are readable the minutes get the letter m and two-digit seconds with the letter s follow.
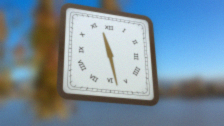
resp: 11h28
